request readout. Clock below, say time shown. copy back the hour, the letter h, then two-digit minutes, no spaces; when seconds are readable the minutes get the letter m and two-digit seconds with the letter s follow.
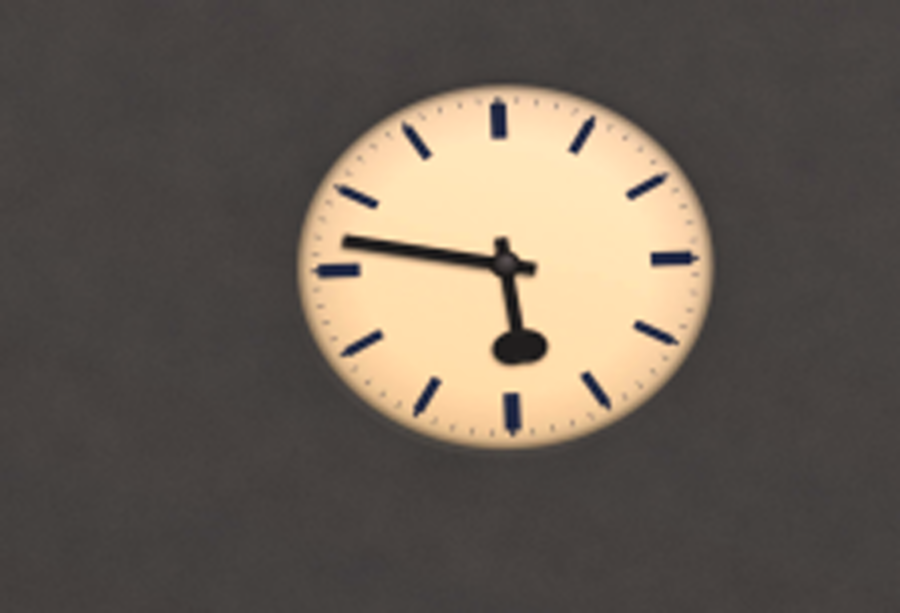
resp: 5h47
